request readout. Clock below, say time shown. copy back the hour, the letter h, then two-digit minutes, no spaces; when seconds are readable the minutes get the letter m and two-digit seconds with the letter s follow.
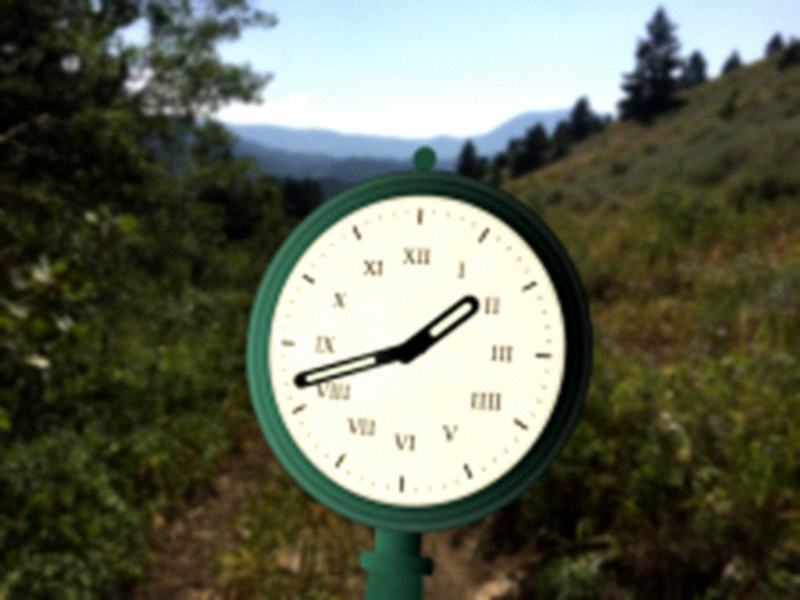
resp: 1h42
